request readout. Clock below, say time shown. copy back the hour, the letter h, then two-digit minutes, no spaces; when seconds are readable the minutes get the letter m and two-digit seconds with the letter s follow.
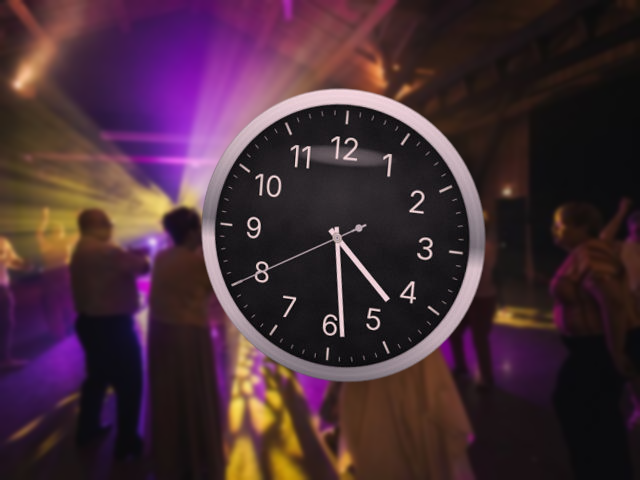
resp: 4h28m40s
